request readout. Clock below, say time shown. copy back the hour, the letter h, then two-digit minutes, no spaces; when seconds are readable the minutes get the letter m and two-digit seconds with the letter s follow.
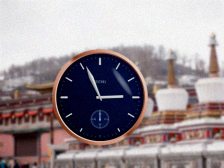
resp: 2h56
